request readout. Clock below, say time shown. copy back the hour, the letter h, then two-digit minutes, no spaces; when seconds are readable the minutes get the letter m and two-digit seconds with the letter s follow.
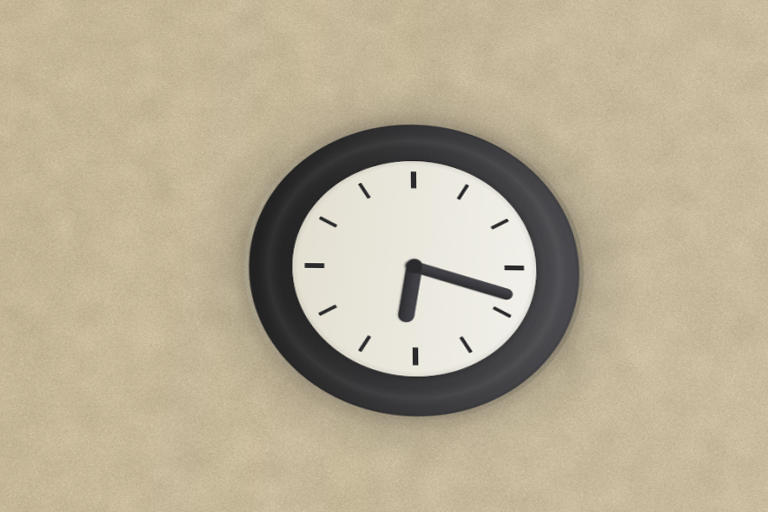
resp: 6h18
